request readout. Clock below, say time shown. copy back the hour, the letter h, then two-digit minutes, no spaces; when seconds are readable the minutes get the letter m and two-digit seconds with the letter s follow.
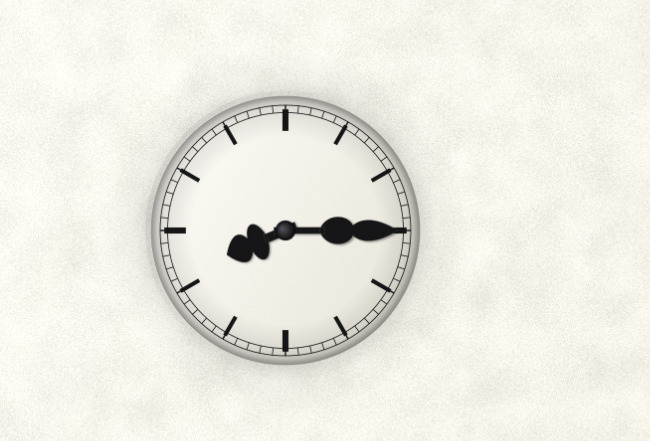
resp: 8h15
